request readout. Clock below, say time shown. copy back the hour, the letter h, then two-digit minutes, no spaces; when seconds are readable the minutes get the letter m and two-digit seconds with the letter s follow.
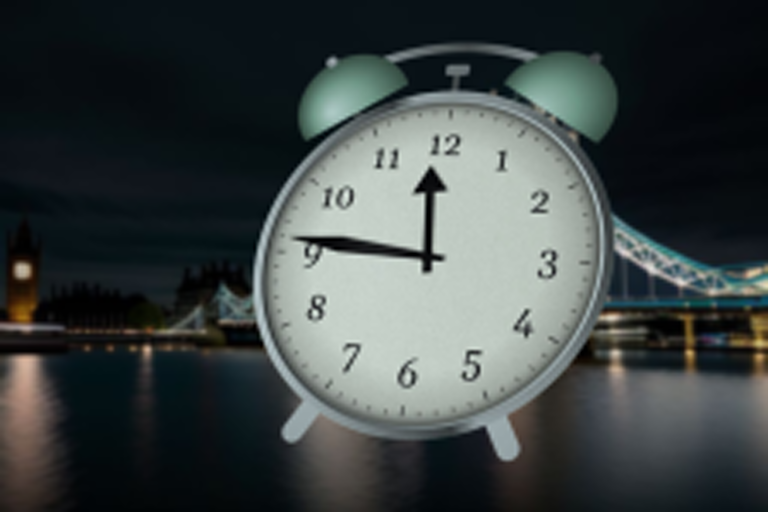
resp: 11h46
